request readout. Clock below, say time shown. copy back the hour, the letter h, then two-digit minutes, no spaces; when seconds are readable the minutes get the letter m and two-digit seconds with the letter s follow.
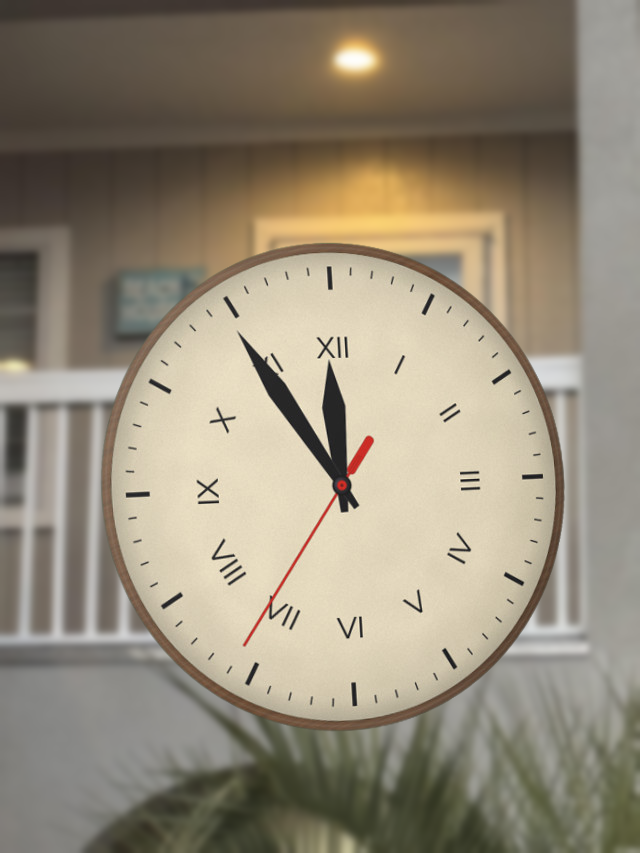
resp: 11h54m36s
